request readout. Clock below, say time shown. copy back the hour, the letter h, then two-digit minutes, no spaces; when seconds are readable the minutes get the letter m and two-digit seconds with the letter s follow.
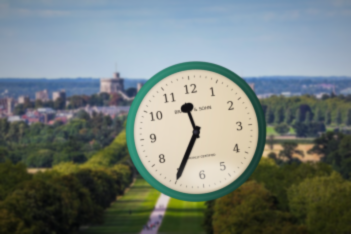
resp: 11h35
